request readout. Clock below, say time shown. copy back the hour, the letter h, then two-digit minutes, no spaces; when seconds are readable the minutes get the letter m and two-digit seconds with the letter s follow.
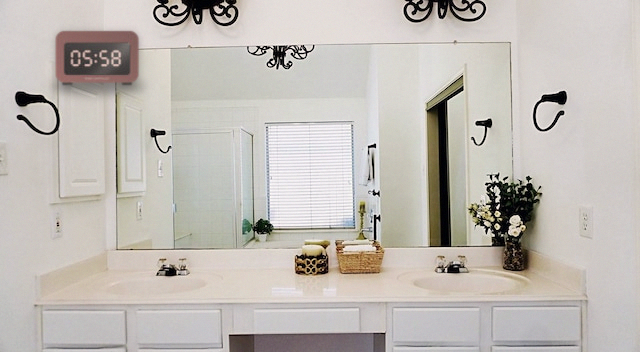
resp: 5h58
